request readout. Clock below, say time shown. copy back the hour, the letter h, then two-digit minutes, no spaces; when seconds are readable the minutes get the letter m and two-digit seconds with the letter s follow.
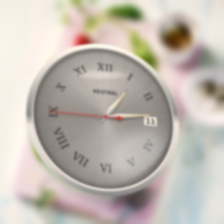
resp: 1h13m45s
